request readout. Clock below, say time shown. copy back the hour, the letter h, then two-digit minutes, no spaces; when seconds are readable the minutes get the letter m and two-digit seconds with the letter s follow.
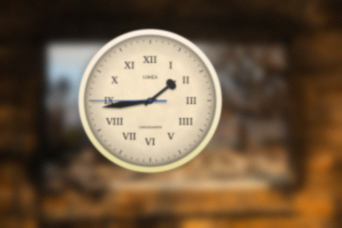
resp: 1h43m45s
